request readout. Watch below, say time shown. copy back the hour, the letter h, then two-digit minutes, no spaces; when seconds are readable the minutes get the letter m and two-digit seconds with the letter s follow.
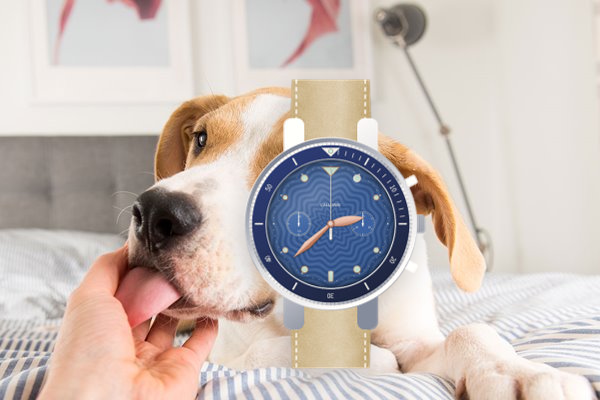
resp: 2h38
